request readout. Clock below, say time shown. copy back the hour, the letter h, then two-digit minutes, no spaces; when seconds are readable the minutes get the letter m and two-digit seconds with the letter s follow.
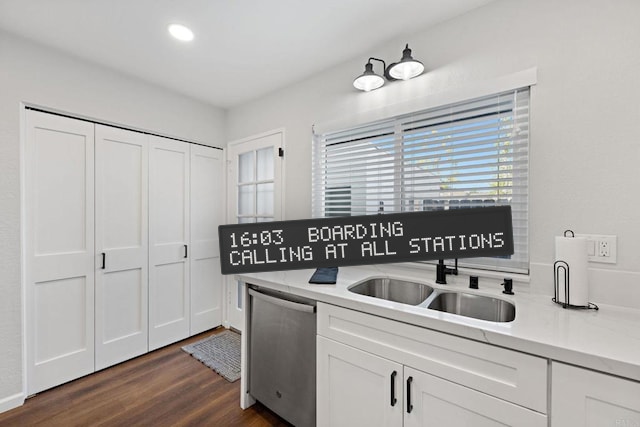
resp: 16h03
